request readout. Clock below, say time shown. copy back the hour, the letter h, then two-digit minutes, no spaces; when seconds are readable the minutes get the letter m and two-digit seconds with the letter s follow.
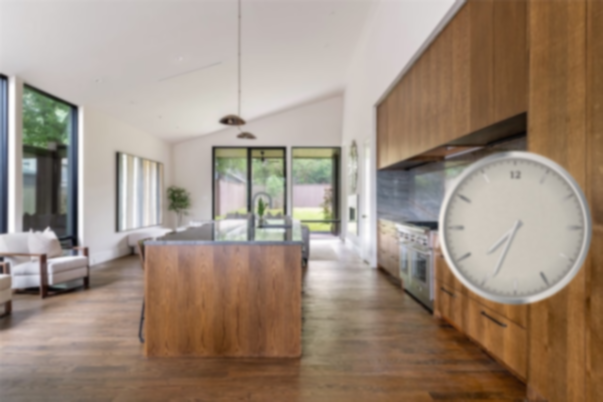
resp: 7h34
